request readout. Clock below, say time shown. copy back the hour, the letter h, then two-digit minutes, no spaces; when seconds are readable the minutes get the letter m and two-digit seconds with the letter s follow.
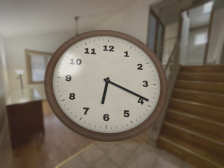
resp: 6h19
